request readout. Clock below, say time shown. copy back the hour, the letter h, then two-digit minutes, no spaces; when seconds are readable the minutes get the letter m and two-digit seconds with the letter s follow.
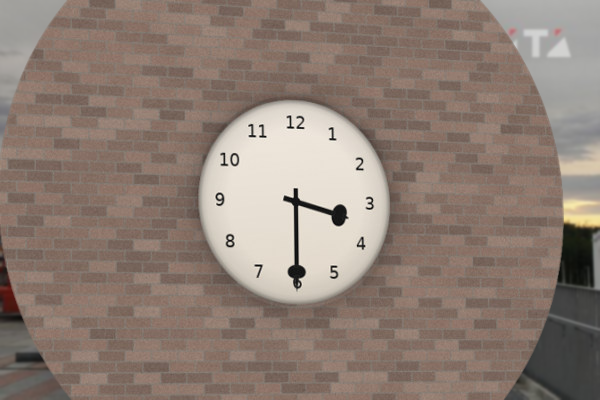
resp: 3h30
